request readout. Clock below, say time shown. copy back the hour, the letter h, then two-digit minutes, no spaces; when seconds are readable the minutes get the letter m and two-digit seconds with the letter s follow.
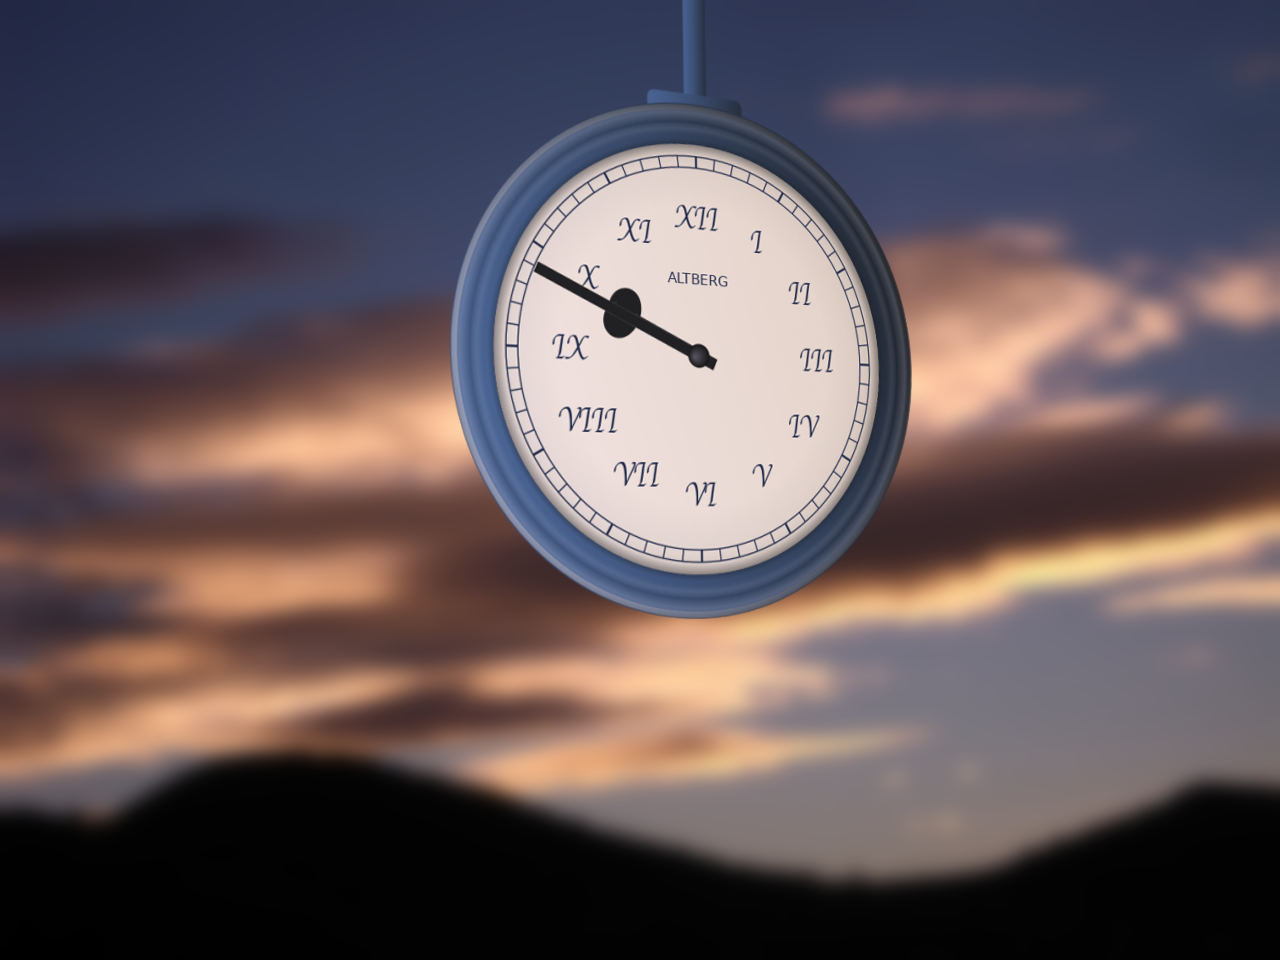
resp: 9h49
